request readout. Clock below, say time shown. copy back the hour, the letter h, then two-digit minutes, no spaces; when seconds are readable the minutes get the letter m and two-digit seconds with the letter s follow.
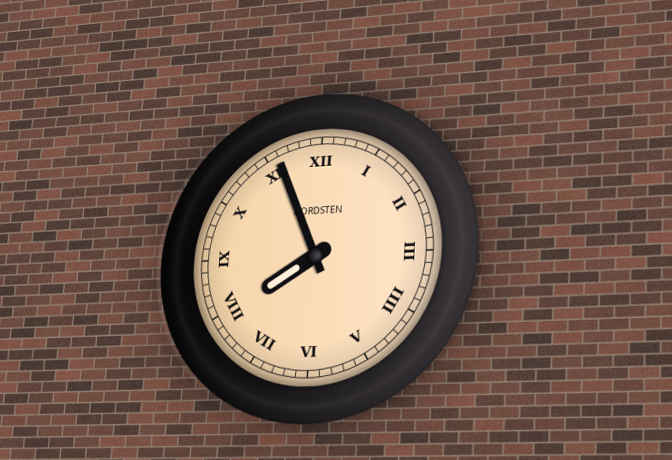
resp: 7h56
